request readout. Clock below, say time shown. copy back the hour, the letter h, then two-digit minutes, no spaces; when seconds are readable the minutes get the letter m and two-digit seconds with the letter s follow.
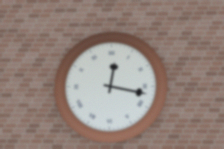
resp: 12h17
